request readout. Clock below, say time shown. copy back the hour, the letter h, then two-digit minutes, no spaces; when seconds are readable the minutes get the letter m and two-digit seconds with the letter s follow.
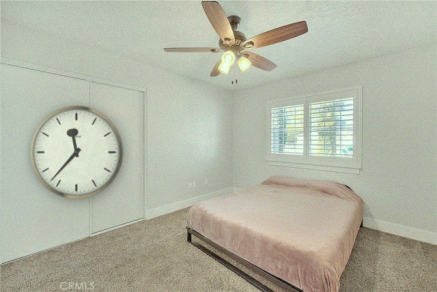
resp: 11h37
